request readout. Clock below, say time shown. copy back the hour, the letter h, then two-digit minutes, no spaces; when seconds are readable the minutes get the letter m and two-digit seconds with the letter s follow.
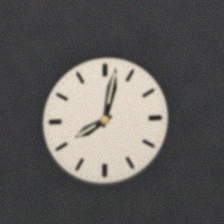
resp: 8h02
